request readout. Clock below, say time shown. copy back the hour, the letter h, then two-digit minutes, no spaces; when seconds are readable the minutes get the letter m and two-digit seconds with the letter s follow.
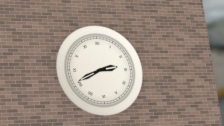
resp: 2h41
